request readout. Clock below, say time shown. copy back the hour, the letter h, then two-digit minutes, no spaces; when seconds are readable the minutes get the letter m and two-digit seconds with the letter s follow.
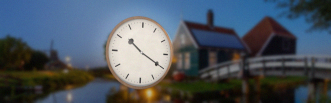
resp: 10h20
